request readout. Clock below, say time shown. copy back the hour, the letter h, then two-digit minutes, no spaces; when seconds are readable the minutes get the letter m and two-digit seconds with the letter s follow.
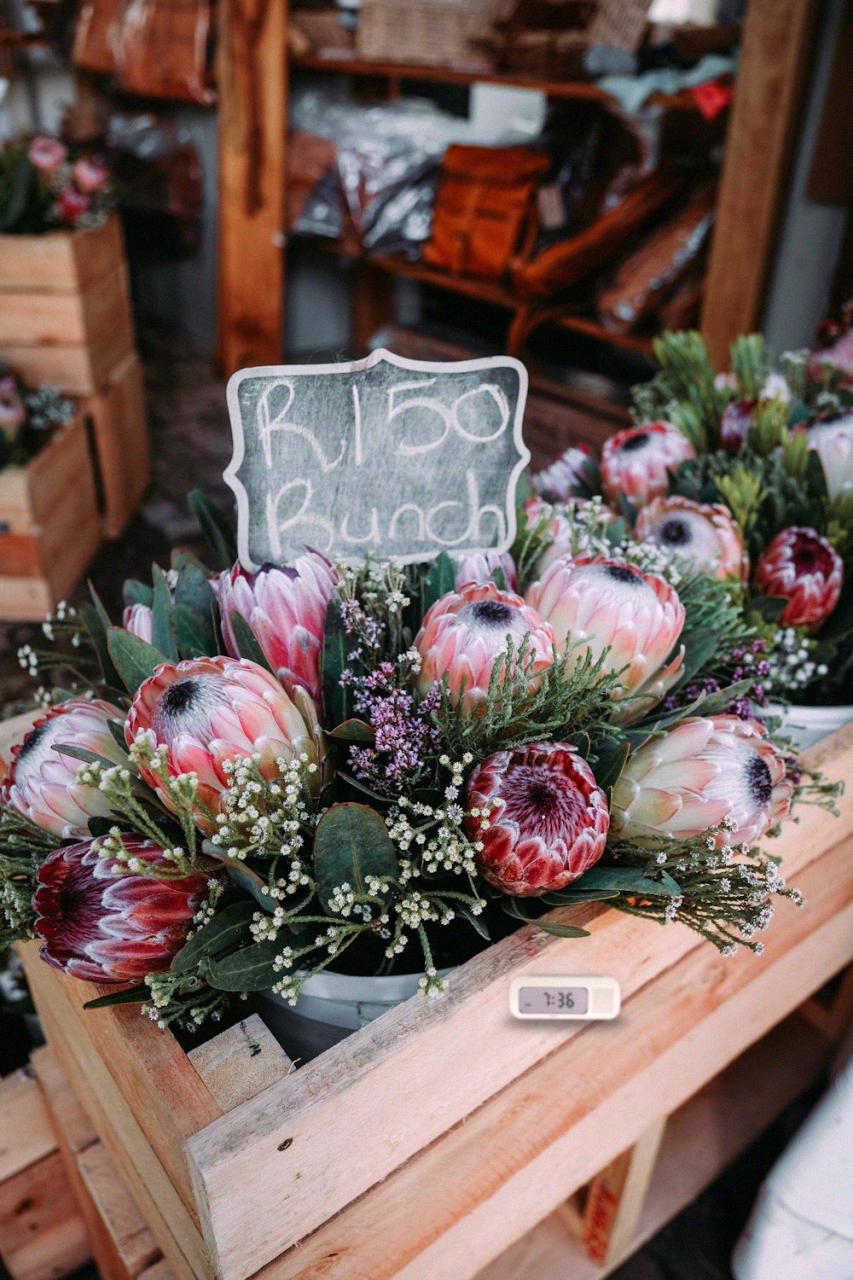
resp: 7h36
